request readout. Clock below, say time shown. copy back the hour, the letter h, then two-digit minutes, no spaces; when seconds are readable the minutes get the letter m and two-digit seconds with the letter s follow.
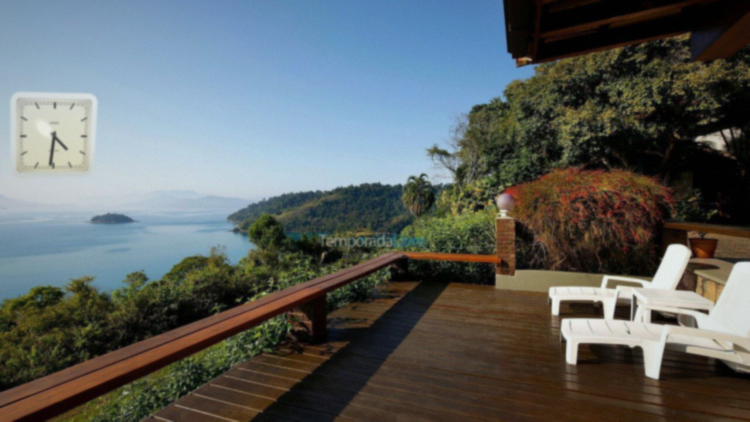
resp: 4h31
